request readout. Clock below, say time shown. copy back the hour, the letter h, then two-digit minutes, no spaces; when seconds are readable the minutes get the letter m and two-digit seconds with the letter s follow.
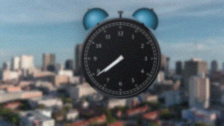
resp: 7h39
